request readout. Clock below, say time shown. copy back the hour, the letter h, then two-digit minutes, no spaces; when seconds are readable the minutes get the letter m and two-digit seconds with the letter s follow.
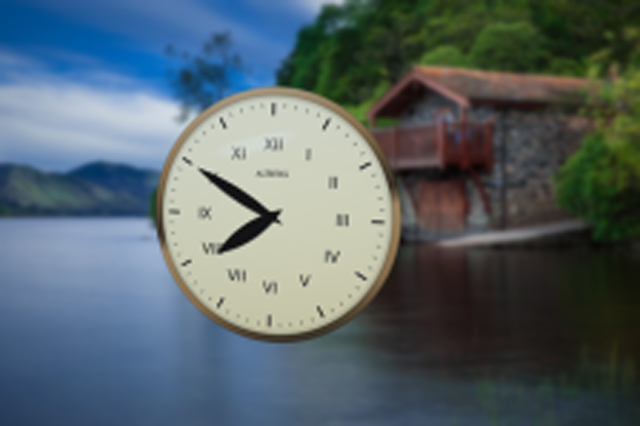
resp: 7h50
